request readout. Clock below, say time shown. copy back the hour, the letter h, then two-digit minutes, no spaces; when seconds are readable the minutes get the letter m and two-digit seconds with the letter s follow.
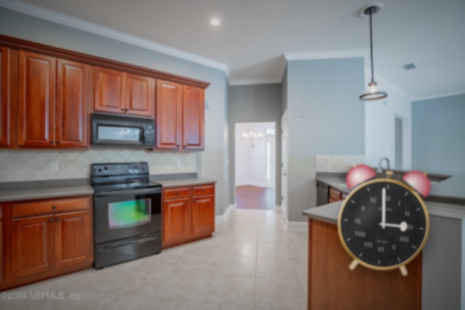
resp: 2h59
